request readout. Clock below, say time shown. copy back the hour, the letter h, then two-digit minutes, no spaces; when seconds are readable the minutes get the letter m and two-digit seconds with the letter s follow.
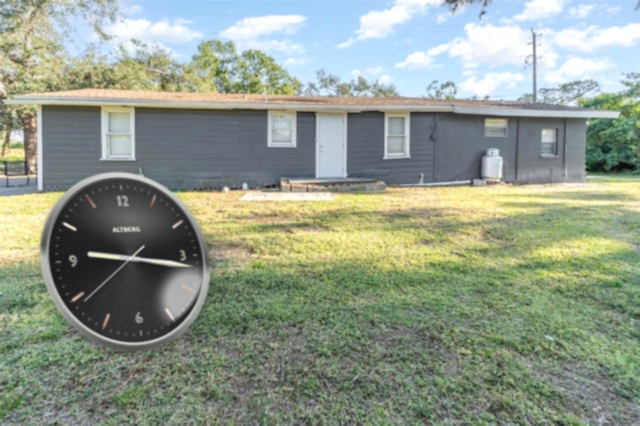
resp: 9h16m39s
